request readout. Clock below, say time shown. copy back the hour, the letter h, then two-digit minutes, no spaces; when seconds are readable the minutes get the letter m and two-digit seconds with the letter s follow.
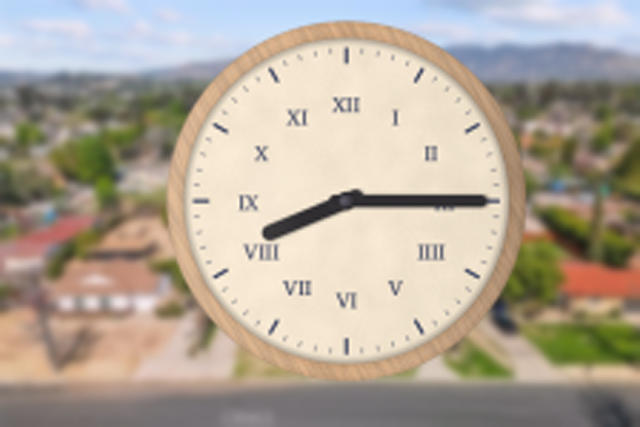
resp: 8h15
